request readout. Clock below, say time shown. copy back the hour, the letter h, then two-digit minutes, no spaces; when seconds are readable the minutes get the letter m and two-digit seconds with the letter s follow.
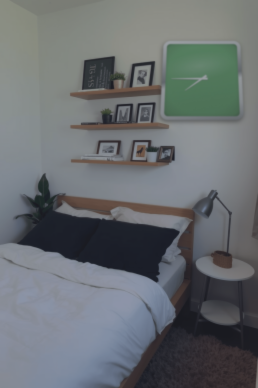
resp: 7h45
